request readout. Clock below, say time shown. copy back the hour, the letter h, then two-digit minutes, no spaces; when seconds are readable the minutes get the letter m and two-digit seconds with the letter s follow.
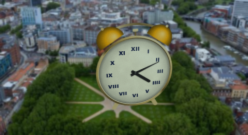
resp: 4h11
